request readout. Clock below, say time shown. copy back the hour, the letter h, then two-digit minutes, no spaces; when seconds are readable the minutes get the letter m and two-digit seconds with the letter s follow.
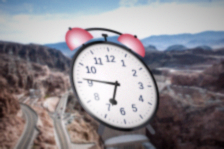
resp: 6h46
